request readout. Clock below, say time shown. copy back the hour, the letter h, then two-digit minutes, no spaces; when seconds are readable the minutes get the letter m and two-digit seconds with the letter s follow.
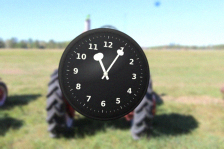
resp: 11h05
